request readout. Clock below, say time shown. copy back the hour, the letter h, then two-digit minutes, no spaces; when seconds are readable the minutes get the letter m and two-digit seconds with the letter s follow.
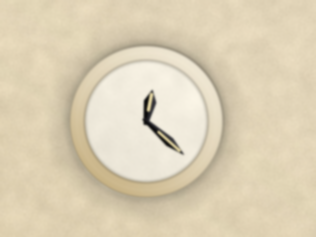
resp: 12h22
